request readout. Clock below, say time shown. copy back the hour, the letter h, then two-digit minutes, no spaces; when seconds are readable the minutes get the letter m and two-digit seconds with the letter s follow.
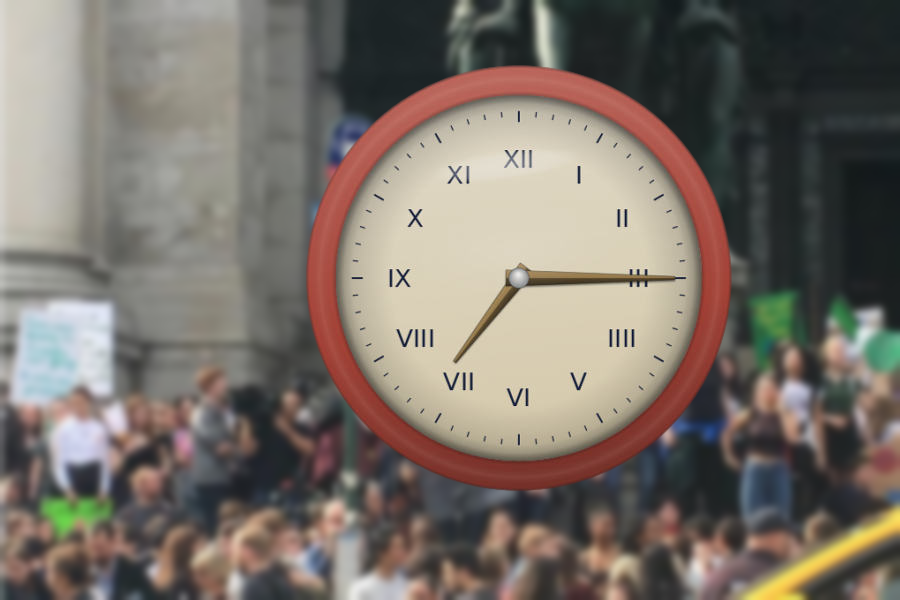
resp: 7h15
